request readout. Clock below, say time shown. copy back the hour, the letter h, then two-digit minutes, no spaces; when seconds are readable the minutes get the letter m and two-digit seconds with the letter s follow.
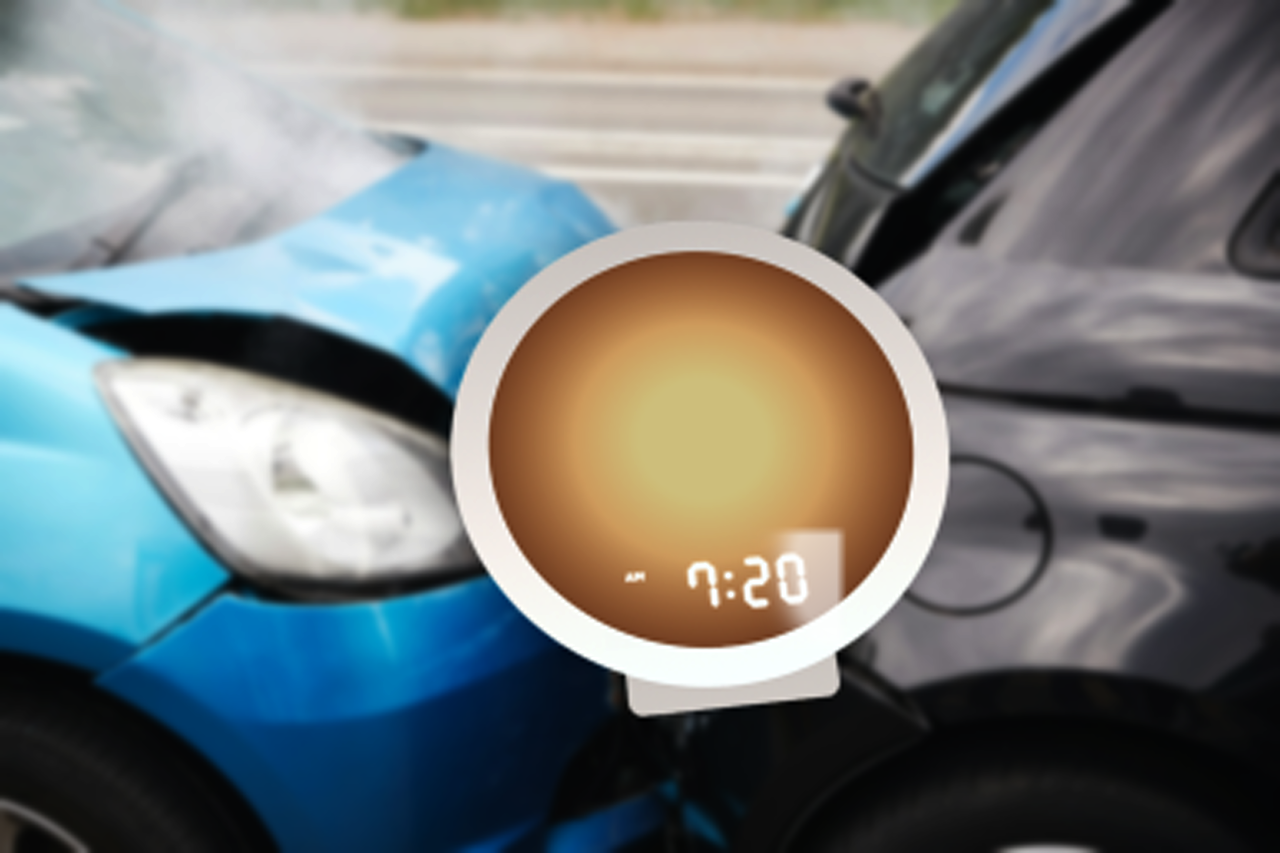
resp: 7h20
